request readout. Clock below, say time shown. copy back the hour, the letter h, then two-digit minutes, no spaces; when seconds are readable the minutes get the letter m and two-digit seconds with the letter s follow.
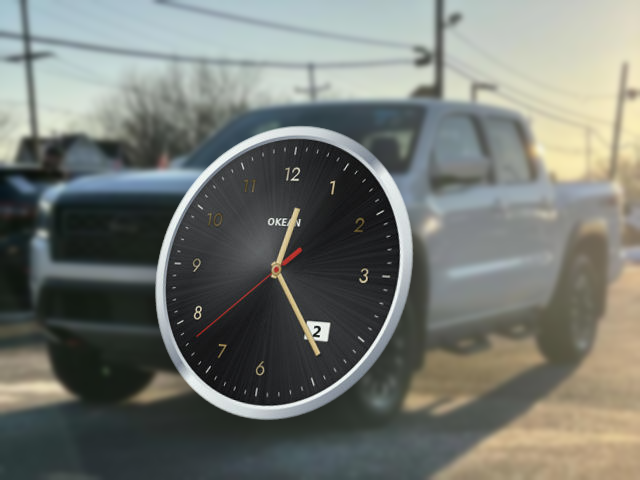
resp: 12h23m38s
